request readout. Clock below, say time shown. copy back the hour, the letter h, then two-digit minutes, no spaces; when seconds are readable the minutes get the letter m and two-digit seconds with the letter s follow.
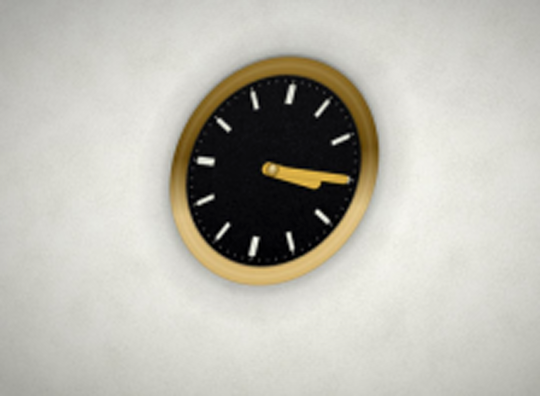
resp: 3h15
